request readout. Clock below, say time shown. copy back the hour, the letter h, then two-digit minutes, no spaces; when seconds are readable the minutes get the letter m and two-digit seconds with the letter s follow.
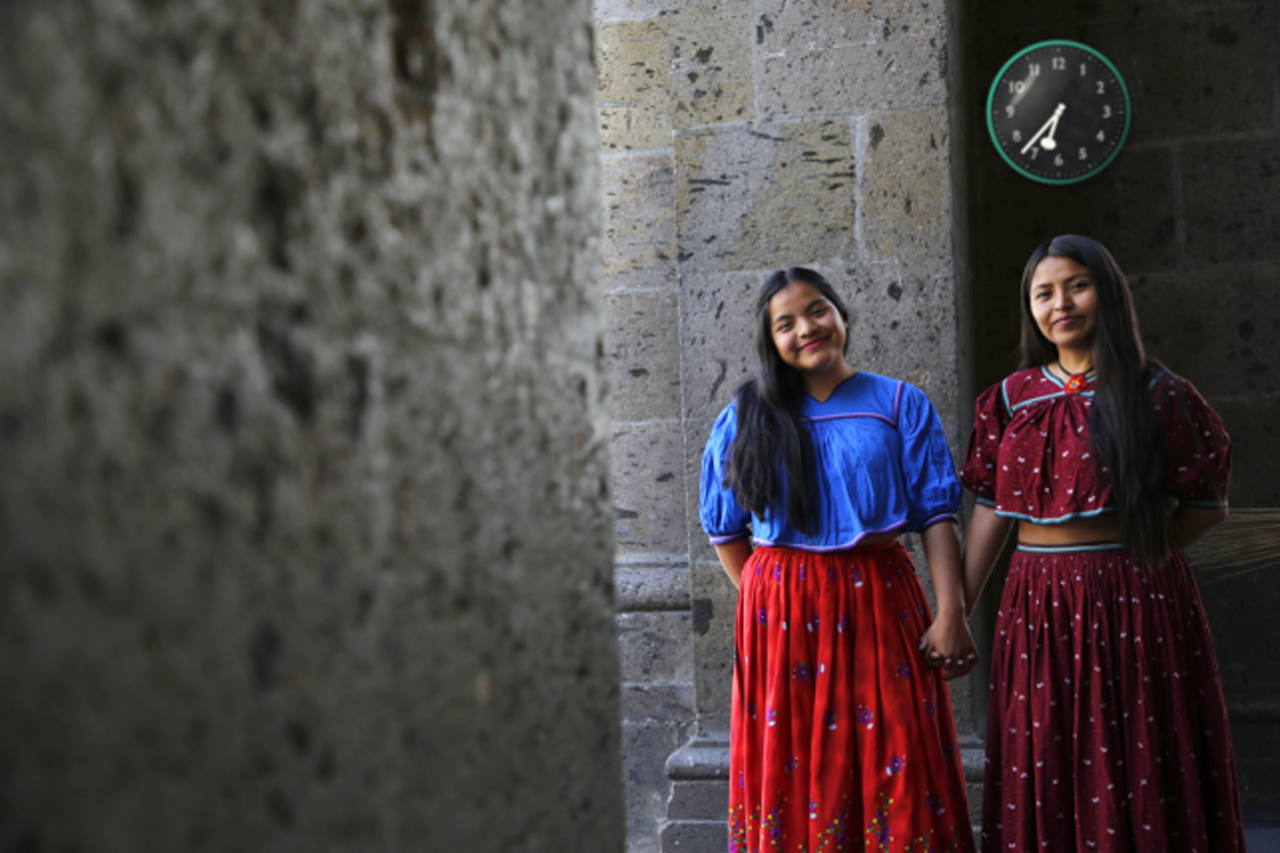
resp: 6h37
